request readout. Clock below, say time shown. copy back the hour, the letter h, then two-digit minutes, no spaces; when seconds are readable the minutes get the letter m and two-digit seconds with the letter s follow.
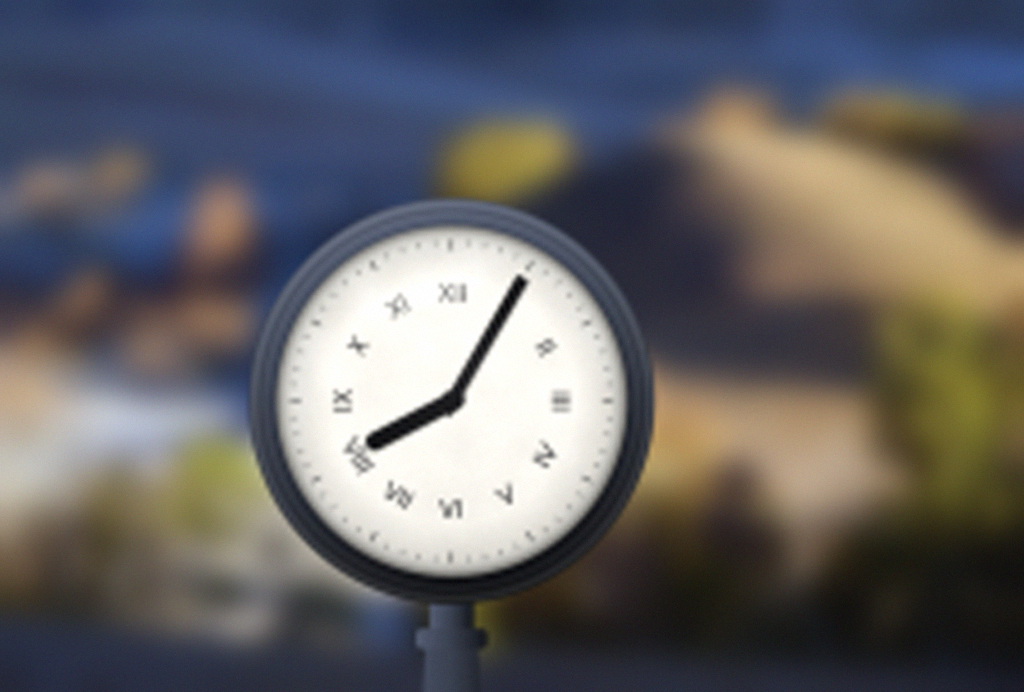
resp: 8h05
